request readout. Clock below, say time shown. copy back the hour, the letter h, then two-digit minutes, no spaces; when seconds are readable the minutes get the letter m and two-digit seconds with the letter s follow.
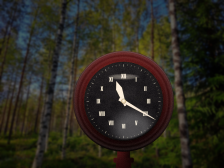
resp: 11h20
